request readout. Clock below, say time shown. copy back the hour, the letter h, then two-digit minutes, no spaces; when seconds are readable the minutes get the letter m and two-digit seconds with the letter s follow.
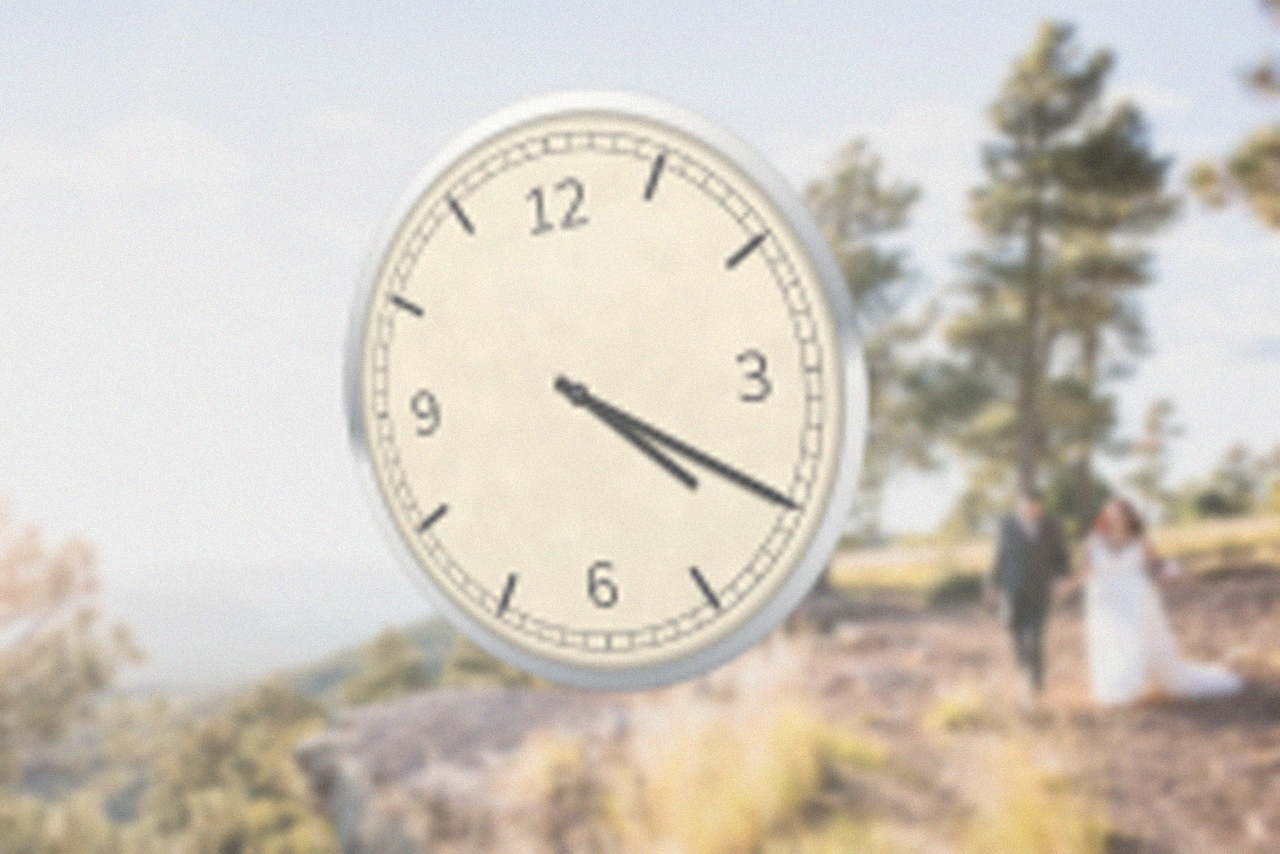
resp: 4h20
